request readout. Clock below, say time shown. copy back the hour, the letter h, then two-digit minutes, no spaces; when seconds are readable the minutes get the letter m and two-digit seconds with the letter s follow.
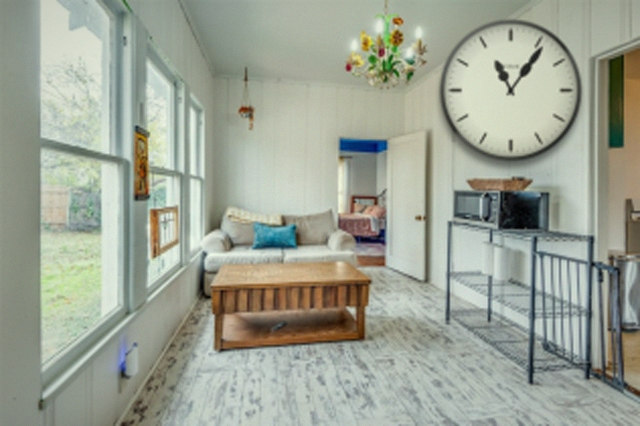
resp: 11h06
